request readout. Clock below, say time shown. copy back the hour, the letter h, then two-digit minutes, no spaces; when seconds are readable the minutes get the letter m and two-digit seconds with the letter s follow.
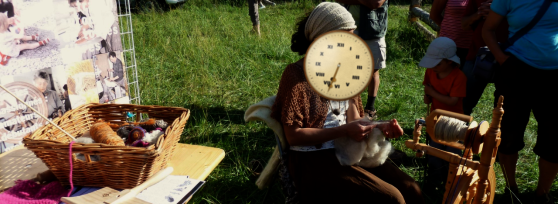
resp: 6h33
